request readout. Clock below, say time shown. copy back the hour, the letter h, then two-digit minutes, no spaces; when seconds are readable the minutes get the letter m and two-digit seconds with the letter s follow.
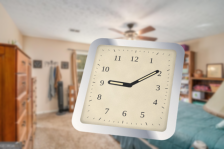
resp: 9h09
